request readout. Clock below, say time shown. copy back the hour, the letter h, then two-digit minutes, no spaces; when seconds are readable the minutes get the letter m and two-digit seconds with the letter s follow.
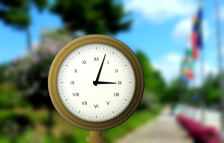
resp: 3h03
